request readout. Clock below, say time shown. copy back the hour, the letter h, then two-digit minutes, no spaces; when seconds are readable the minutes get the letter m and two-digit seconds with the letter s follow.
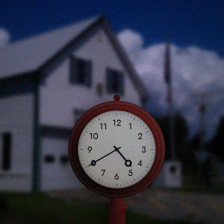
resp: 4h40
